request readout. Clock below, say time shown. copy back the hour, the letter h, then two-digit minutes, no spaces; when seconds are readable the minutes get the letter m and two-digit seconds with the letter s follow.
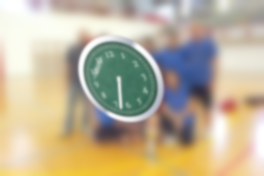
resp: 6h33
